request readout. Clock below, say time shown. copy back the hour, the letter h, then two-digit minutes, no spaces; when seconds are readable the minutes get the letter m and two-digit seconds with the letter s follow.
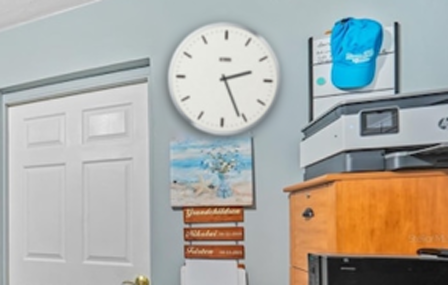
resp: 2h26
